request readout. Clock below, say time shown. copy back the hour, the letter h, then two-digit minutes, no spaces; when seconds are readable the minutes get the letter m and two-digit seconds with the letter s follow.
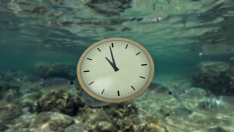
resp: 10h59
